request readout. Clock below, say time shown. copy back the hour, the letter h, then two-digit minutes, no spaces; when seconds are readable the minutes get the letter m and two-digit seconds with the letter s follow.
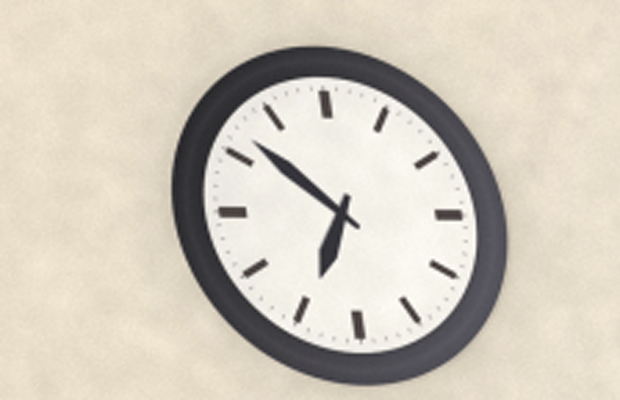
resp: 6h52
